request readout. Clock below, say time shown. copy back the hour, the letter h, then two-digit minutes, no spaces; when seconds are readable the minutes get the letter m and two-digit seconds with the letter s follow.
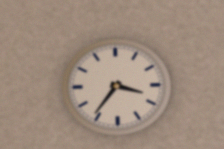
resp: 3h36
